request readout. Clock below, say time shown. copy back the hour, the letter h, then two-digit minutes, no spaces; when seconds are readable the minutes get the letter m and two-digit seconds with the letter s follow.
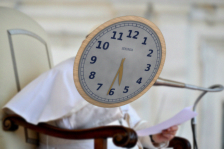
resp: 5h31
